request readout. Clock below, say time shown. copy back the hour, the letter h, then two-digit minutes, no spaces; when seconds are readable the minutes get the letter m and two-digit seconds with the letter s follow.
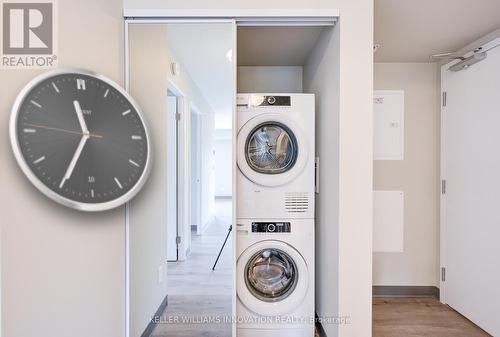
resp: 11h34m46s
